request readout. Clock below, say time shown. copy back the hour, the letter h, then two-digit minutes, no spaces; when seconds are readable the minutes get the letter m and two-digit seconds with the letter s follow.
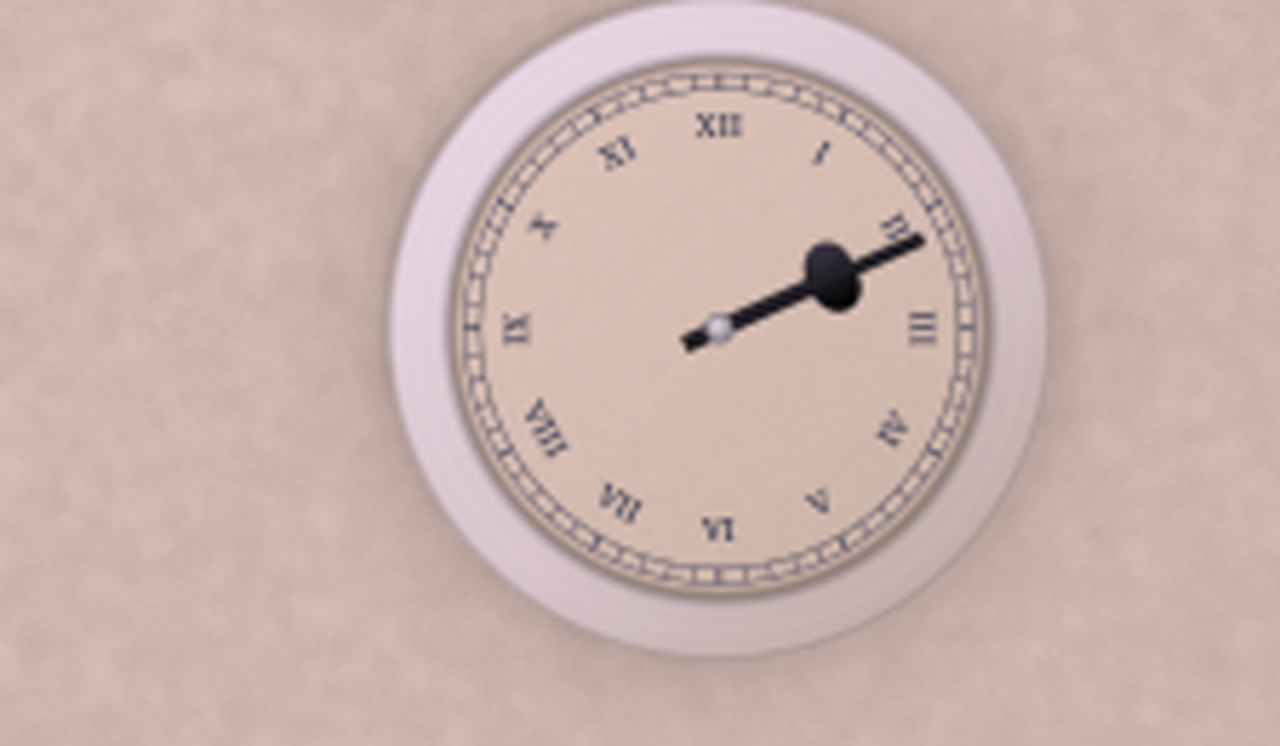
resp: 2h11
